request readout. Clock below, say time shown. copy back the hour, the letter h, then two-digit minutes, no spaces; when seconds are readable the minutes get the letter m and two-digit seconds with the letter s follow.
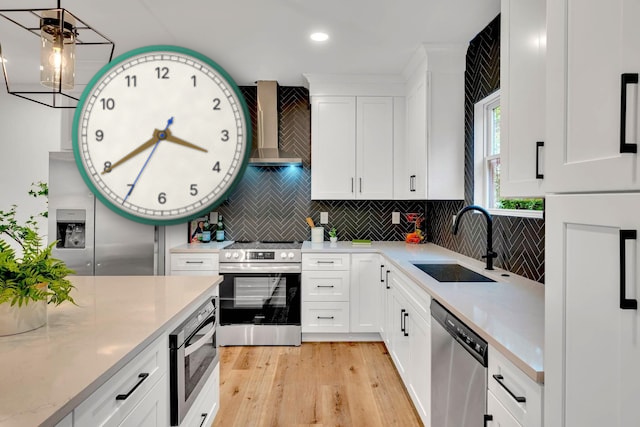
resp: 3h39m35s
